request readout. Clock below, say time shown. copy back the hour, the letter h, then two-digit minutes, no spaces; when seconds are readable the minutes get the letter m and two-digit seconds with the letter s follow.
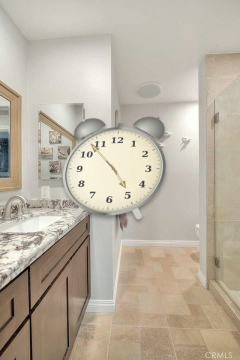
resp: 4h53
